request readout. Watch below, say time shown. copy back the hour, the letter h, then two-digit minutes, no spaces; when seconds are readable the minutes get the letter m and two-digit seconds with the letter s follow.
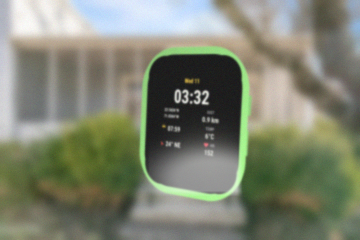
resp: 3h32
